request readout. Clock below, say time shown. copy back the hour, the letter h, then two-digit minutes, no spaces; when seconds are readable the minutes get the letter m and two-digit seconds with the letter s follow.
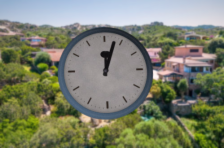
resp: 12h03
